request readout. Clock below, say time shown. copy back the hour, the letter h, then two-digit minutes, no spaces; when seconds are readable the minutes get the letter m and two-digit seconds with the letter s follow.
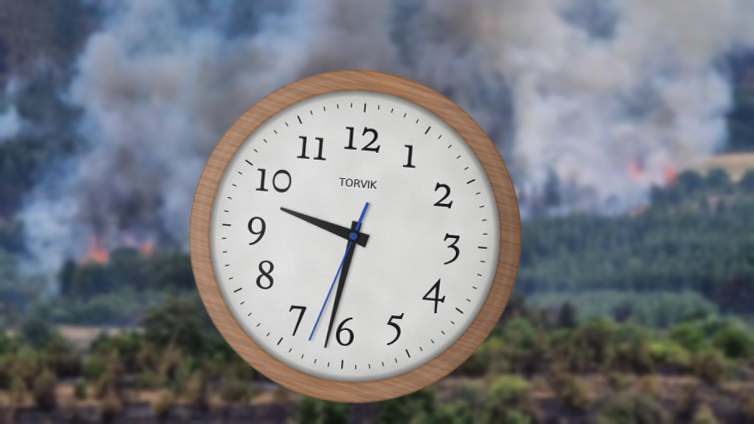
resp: 9h31m33s
